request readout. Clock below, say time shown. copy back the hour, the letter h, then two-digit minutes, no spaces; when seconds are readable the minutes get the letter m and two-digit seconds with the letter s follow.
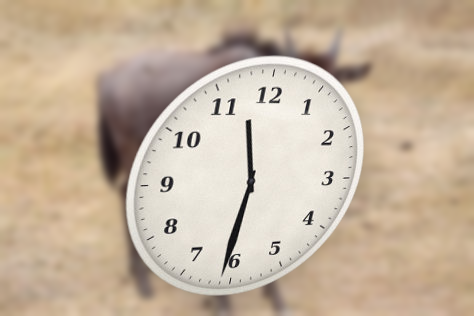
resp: 11h31
